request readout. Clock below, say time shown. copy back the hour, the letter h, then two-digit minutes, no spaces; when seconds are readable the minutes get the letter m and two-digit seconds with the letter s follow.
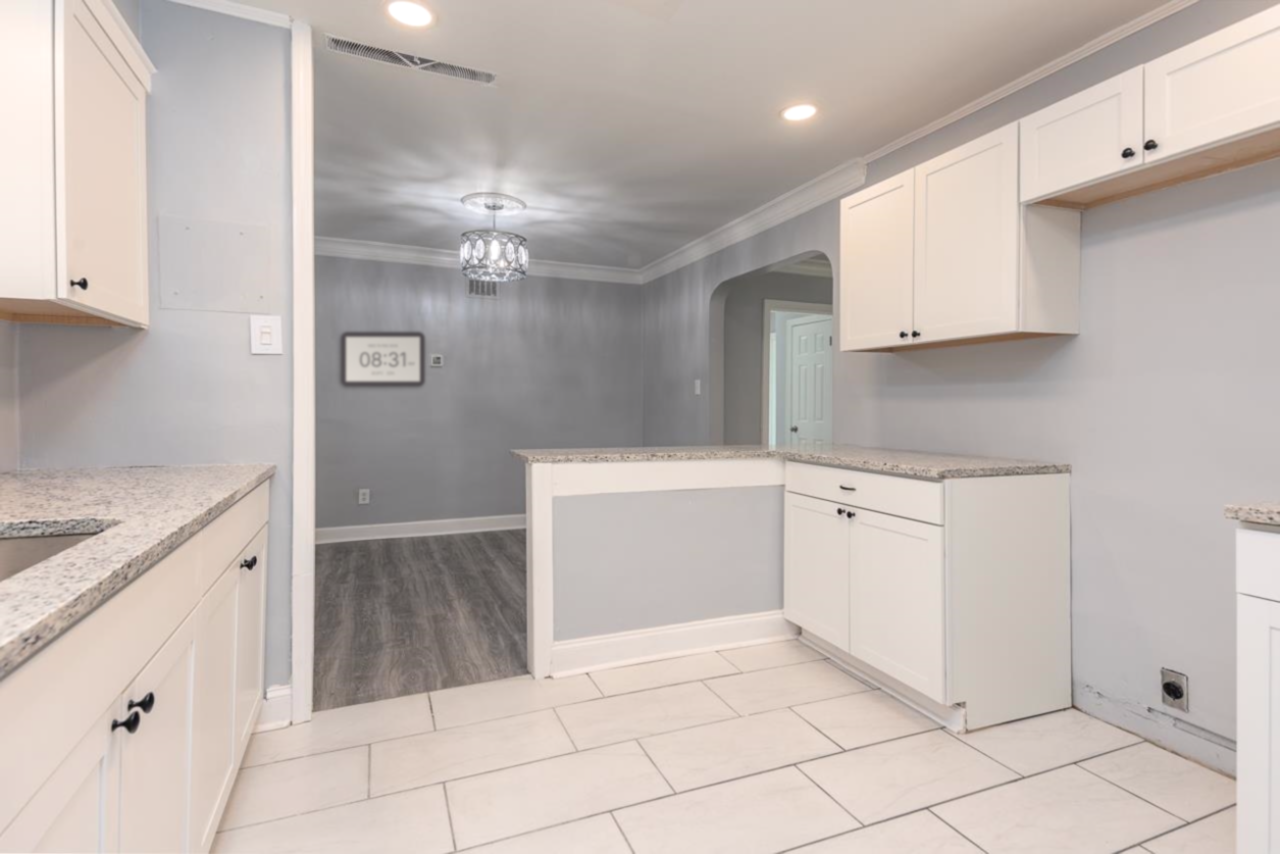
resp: 8h31
